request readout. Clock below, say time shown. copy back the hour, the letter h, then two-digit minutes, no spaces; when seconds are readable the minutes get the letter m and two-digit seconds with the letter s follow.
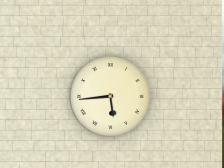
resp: 5h44
